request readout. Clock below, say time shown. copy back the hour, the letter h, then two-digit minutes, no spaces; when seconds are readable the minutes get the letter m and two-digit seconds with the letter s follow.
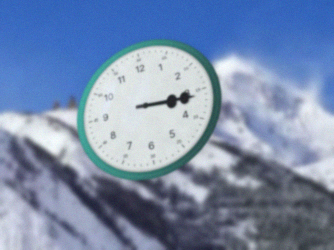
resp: 3h16
